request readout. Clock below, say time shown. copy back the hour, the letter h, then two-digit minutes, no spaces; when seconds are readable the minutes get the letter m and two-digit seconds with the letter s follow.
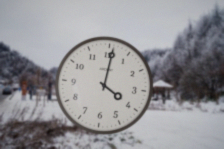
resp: 4h01
